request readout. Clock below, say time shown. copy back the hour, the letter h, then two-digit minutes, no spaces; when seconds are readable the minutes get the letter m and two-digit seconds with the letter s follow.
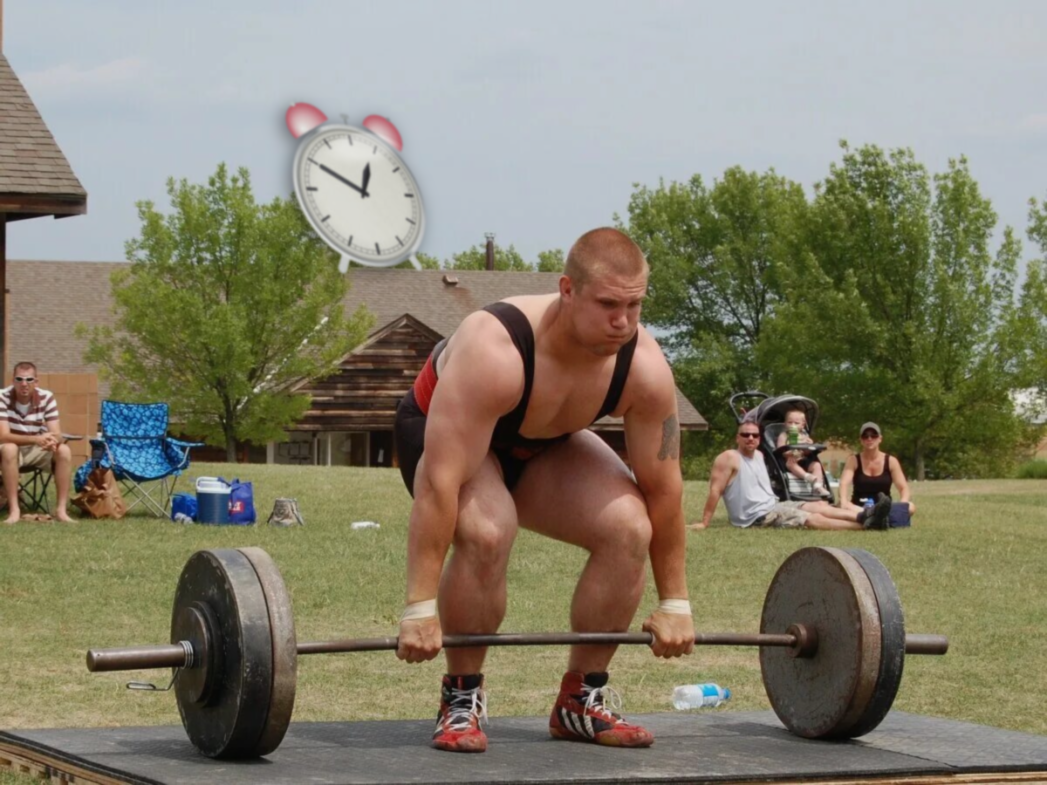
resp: 12h50
